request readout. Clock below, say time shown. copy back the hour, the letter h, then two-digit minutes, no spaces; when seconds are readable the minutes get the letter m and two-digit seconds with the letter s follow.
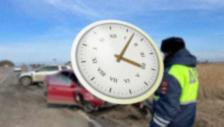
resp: 4h07
